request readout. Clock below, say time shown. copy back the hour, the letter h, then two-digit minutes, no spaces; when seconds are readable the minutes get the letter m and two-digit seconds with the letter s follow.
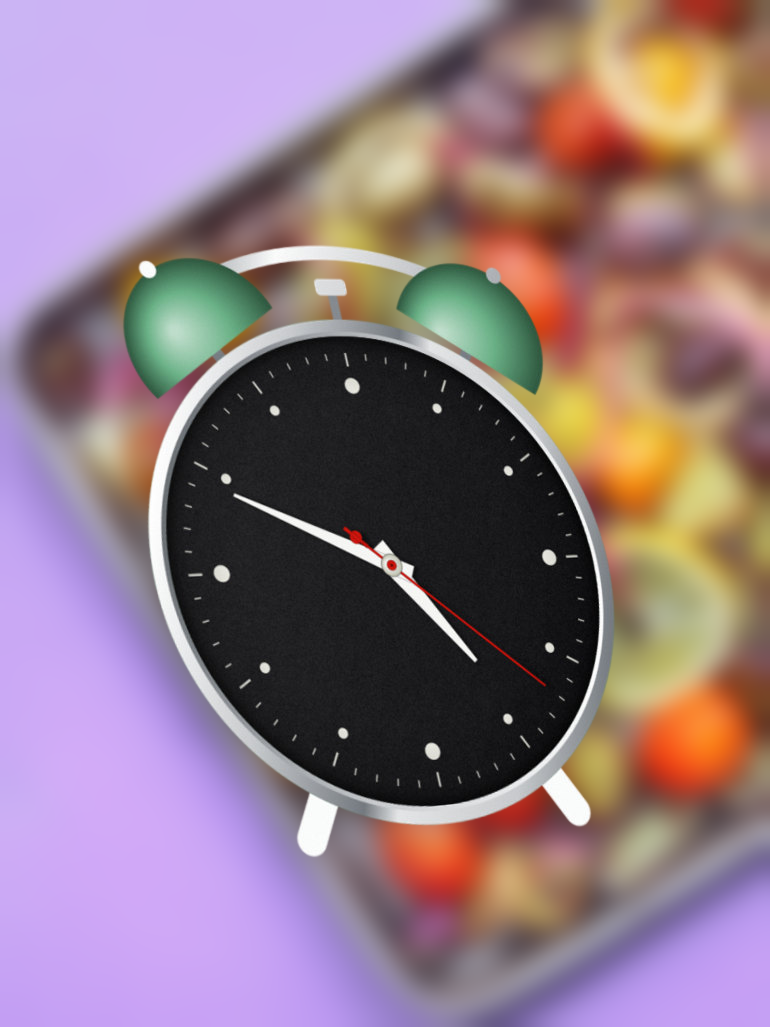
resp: 4h49m22s
